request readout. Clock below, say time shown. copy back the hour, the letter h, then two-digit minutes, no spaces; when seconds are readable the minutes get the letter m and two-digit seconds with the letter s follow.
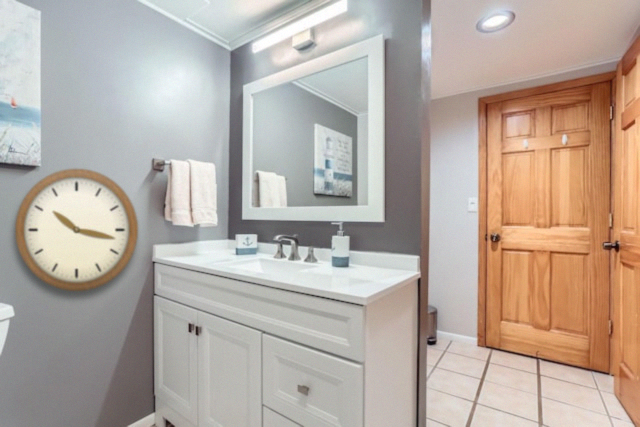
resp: 10h17
